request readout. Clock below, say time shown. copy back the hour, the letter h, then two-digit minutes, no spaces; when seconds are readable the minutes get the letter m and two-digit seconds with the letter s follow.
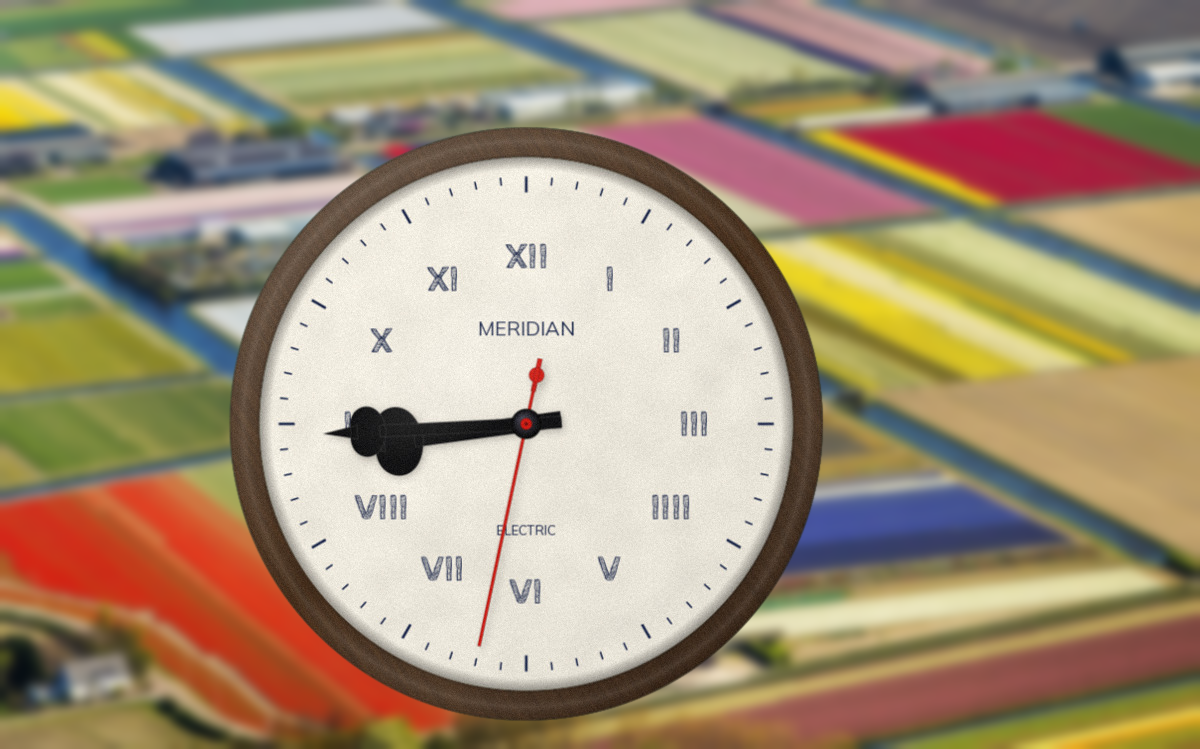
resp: 8h44m32s
